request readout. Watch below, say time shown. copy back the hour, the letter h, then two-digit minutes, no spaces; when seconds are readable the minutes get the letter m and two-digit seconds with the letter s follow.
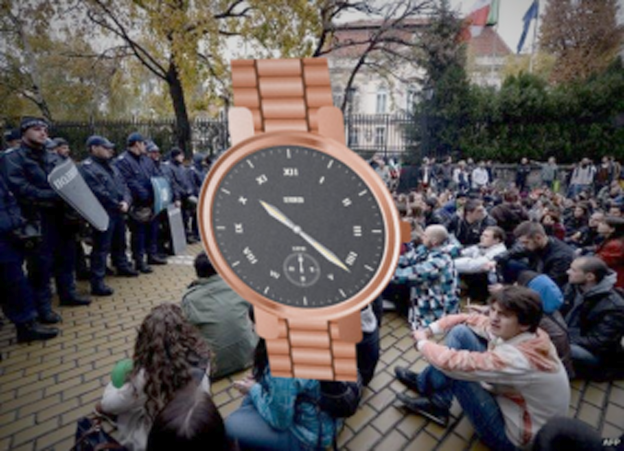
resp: 10h22
